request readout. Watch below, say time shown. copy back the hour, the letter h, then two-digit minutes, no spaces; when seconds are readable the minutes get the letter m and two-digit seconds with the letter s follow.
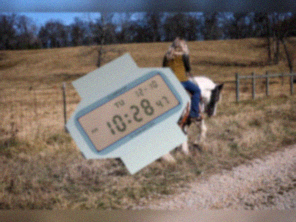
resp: 10h28
